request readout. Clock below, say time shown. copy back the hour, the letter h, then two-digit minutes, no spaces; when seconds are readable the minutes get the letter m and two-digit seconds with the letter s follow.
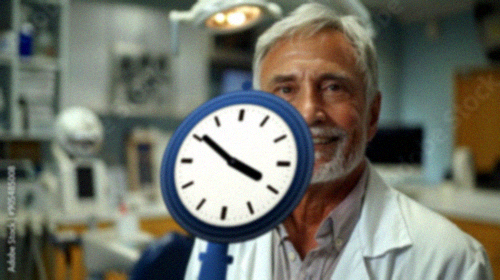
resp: 3h51
